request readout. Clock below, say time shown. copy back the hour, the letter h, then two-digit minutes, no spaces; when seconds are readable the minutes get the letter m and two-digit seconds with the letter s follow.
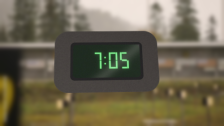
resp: 7h05
